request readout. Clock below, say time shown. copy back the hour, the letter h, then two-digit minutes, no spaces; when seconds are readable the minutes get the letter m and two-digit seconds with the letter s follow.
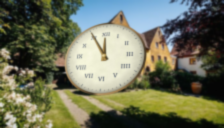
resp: 11h55
